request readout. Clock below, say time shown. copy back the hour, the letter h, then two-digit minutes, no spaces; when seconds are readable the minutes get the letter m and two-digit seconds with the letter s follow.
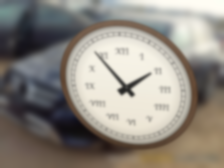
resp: 1h54
